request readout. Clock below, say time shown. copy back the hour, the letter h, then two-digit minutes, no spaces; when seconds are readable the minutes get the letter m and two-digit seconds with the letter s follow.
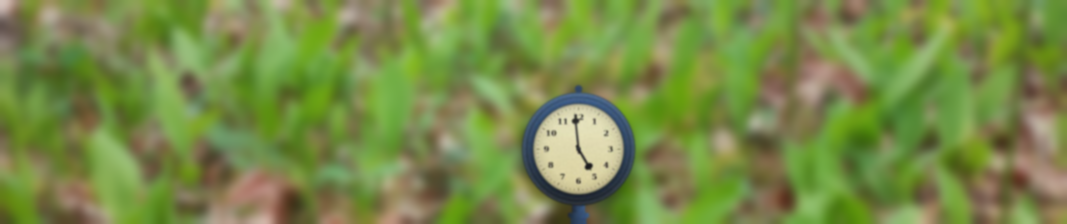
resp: 4h59
